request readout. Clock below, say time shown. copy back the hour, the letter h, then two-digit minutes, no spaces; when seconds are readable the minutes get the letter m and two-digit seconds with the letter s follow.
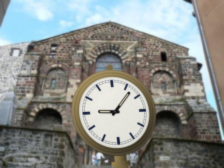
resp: 9h07
